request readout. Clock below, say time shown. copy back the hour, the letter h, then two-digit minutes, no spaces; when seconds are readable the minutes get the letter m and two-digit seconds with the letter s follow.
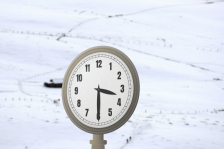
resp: 3h30
